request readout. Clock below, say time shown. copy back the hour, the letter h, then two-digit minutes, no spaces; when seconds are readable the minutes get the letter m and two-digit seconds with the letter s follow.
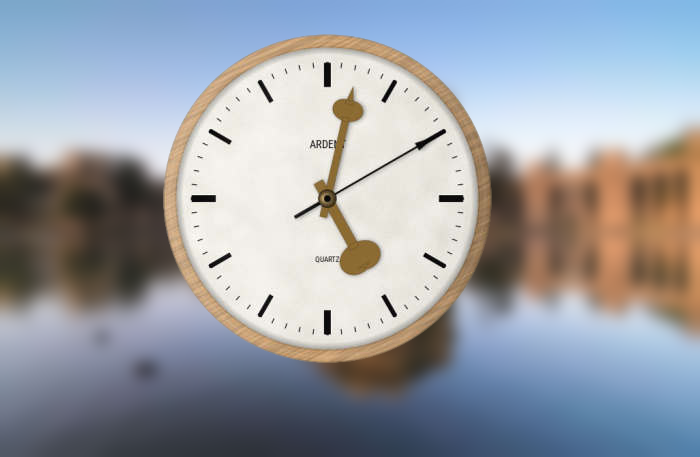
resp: 5h02m10s
